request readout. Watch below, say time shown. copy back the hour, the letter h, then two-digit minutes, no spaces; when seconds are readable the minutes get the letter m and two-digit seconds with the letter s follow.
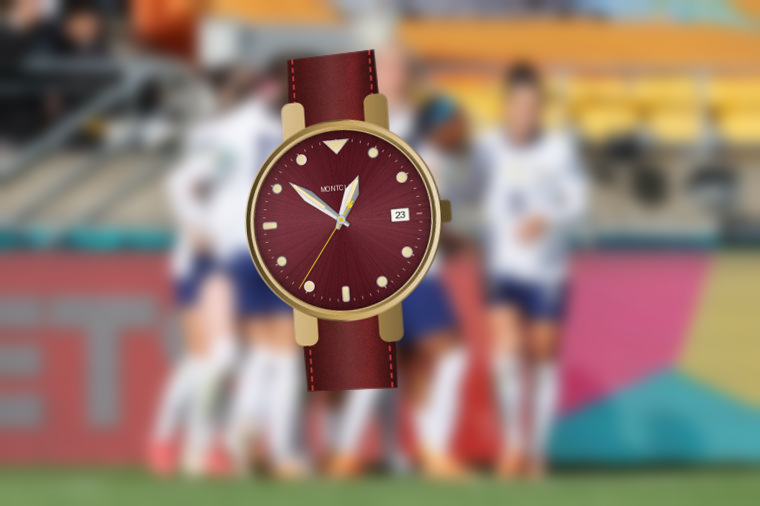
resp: 12h51m36s
